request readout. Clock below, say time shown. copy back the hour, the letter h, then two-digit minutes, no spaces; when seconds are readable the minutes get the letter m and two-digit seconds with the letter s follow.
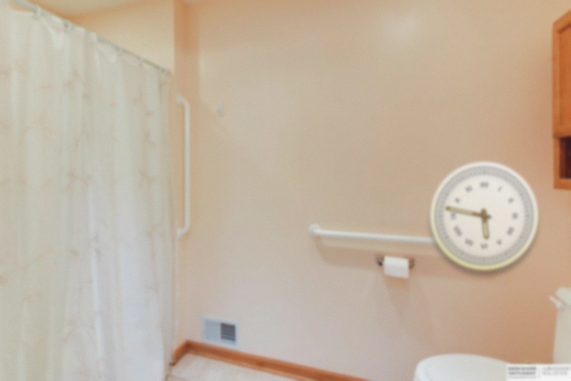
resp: 5h47
